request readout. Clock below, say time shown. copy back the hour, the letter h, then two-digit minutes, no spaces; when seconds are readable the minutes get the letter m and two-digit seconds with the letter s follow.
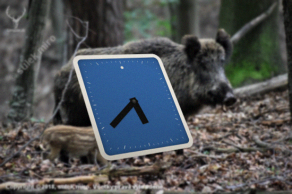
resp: 5h39
